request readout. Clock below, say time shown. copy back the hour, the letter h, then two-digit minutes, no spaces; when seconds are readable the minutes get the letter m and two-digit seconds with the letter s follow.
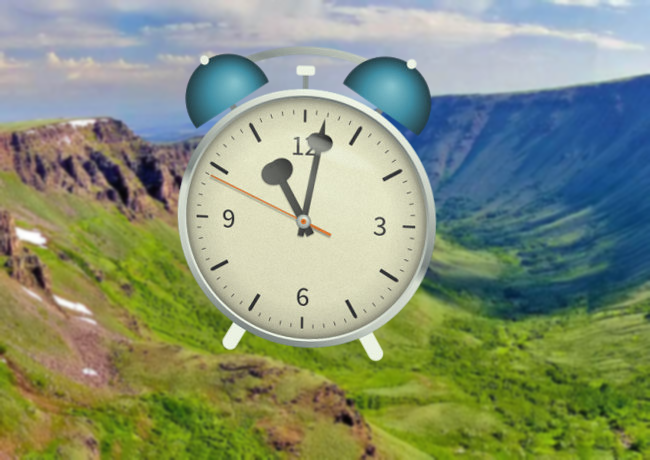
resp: 11h01m49s
